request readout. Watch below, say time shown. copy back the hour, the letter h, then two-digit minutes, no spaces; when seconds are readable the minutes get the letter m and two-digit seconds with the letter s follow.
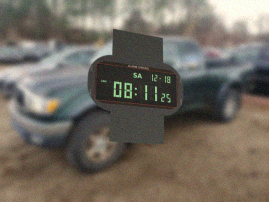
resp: 8h11m25s
